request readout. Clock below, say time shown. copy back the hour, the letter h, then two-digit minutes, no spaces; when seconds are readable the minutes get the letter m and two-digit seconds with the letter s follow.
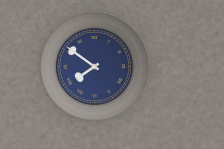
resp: 7h51
